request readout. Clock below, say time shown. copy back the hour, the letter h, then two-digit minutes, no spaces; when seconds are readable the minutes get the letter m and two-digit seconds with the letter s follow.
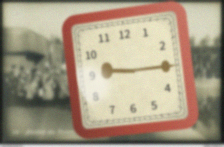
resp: 9h15
